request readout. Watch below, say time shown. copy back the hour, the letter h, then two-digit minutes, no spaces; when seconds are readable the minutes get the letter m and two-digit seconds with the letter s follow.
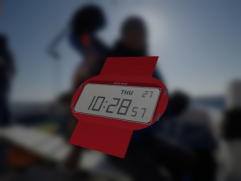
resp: 10h28m57s
